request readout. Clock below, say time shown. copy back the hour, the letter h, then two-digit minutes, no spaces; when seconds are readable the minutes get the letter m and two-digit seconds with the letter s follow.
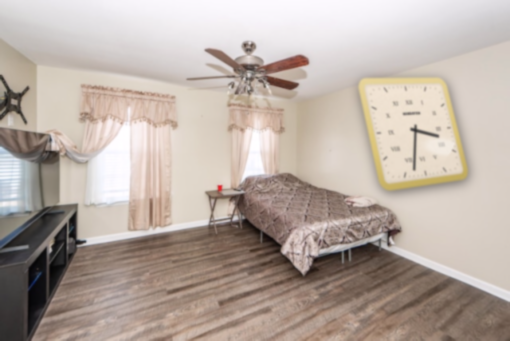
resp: 3h33
